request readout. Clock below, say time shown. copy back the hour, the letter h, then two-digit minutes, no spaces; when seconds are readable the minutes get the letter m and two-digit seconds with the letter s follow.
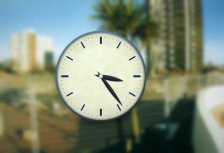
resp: 3h24
